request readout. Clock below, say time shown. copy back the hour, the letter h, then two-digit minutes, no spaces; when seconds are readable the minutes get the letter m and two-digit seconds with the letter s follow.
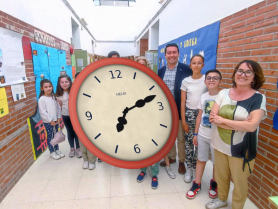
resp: 7h12
